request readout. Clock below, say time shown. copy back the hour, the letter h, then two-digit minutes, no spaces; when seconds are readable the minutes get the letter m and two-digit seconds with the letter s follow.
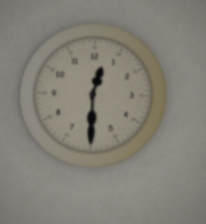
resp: 12h30
